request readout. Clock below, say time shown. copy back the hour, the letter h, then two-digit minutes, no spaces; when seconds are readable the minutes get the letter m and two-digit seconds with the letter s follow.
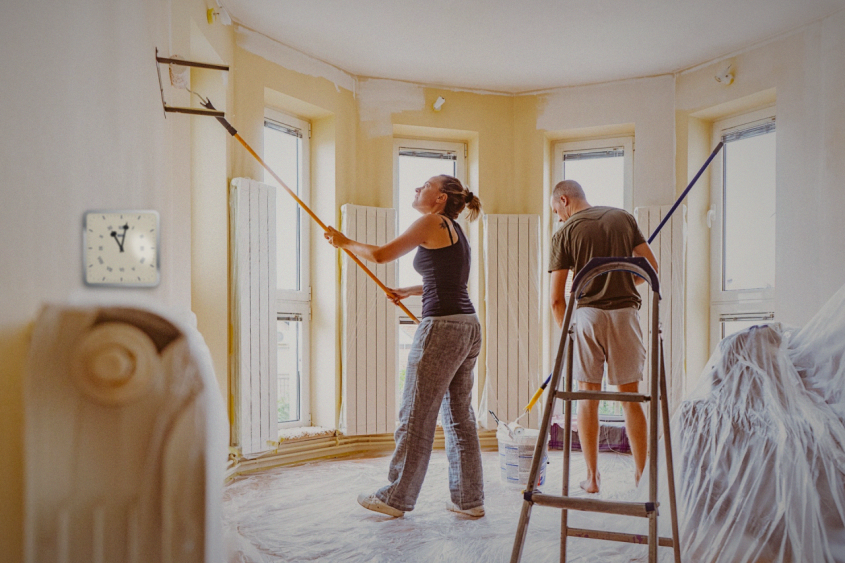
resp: 11h02
